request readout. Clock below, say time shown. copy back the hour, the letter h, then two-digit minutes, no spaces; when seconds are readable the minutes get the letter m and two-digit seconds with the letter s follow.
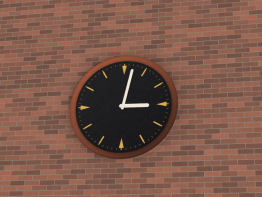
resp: 3h02
